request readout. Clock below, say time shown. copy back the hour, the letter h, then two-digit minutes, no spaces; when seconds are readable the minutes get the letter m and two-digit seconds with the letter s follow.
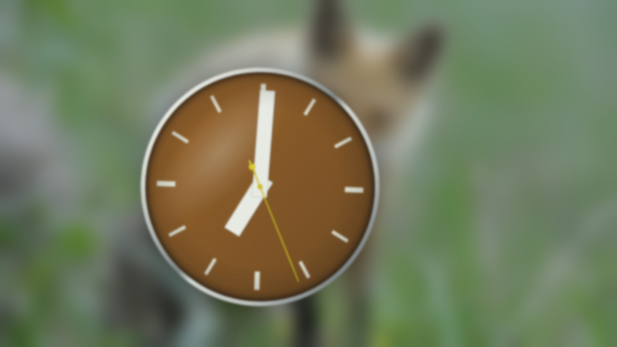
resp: 7h00m26s
